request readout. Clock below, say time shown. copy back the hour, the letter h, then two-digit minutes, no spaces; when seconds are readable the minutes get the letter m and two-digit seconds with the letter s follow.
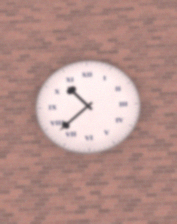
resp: 10h38
